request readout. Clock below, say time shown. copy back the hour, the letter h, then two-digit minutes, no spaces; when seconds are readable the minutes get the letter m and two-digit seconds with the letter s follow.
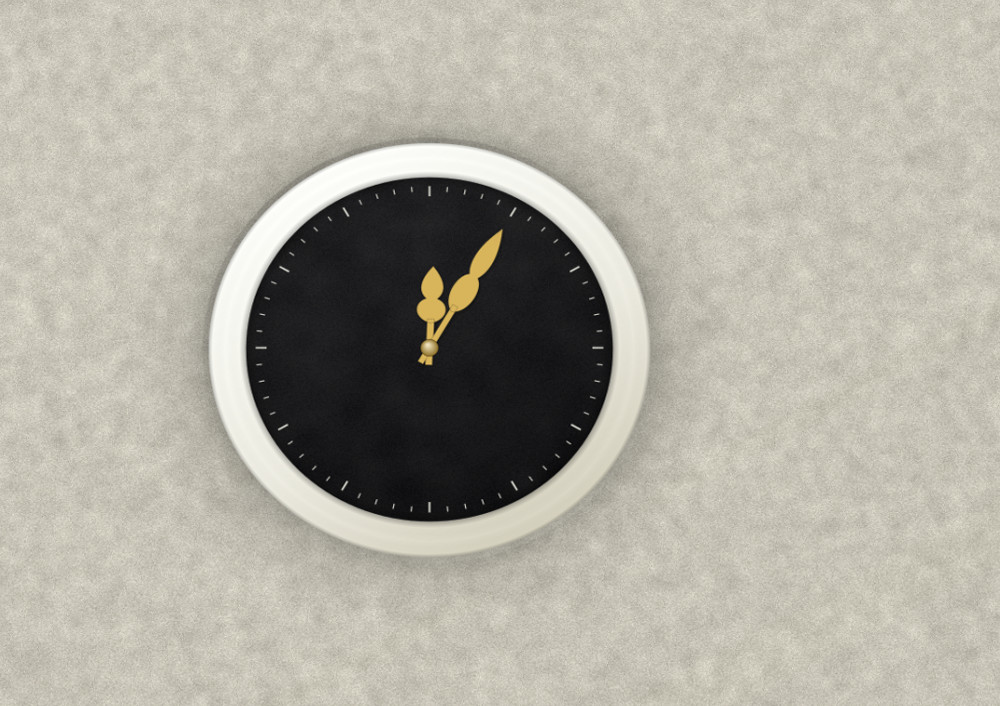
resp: 12h05
